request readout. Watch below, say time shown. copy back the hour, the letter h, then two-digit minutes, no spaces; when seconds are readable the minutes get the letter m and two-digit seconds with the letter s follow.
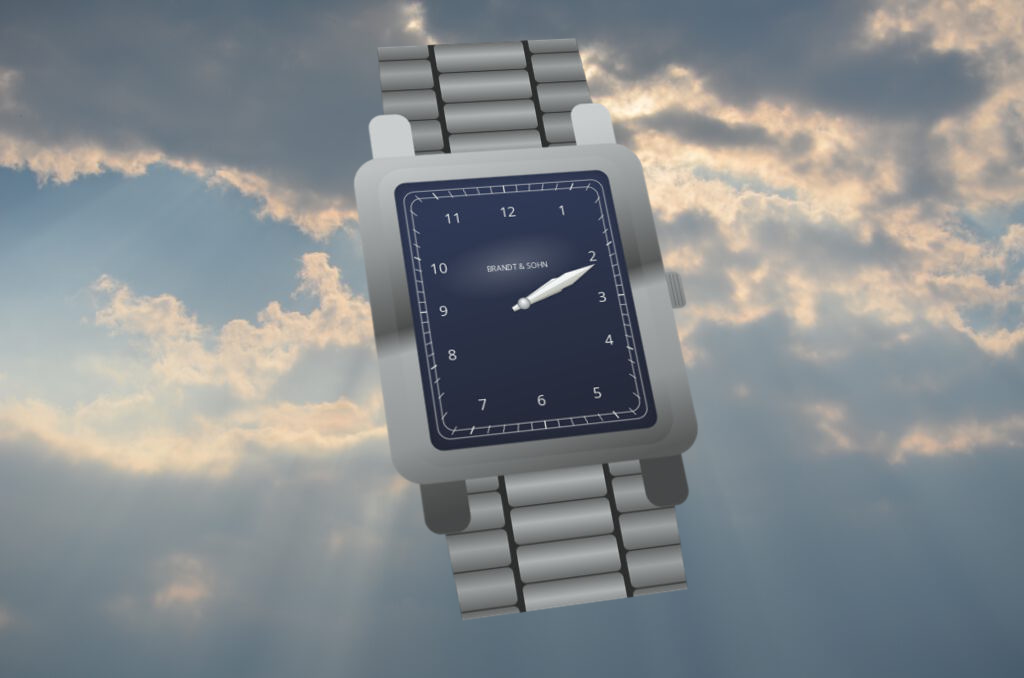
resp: 2h11
